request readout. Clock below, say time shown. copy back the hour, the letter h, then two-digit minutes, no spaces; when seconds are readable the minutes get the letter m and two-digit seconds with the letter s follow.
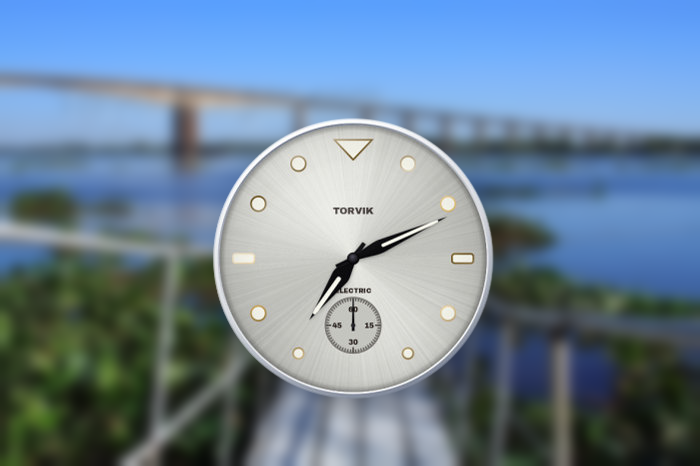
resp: 7h11
